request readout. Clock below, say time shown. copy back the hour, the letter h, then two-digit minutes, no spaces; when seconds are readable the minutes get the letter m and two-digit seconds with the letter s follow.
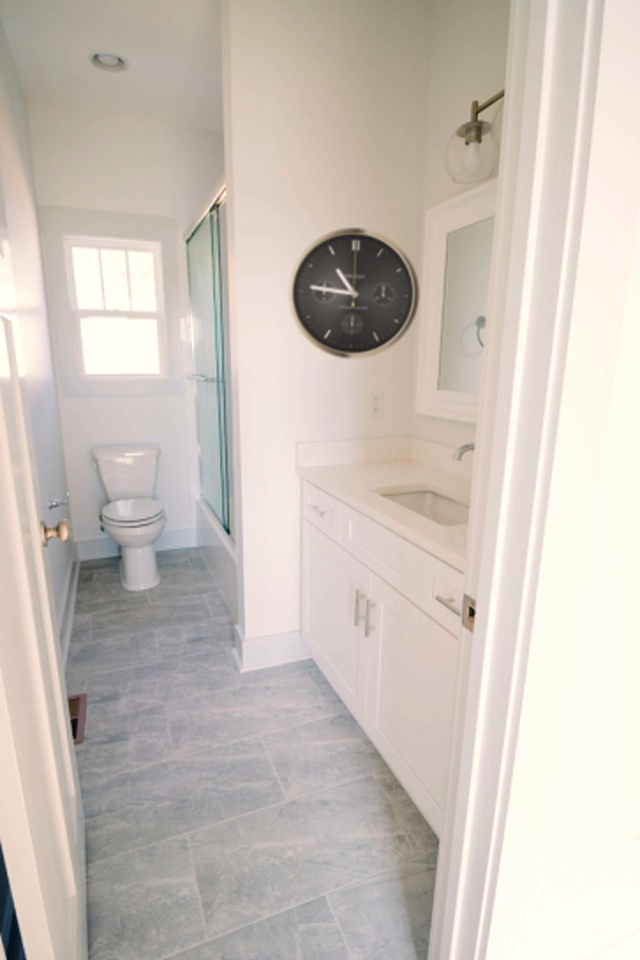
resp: 10h46
